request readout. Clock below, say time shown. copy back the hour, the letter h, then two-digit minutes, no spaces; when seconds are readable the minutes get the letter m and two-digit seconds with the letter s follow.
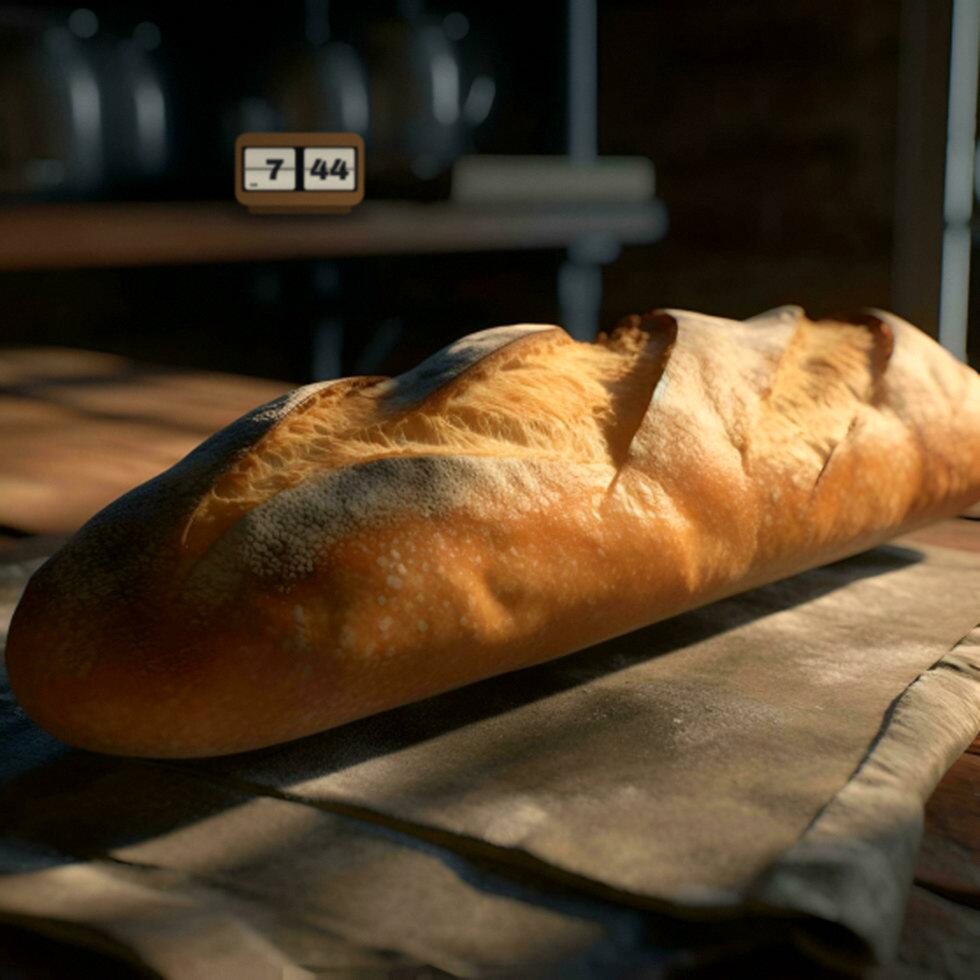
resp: 7h44
